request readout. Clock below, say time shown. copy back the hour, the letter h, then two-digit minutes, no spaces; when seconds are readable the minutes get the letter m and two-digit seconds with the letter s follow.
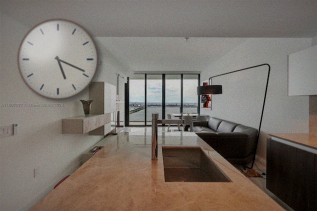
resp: 5h19
